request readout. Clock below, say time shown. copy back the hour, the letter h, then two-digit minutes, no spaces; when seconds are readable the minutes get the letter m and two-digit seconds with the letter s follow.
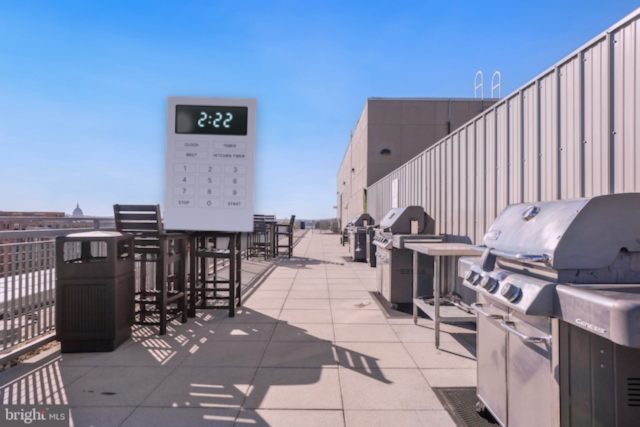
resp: 2h22
